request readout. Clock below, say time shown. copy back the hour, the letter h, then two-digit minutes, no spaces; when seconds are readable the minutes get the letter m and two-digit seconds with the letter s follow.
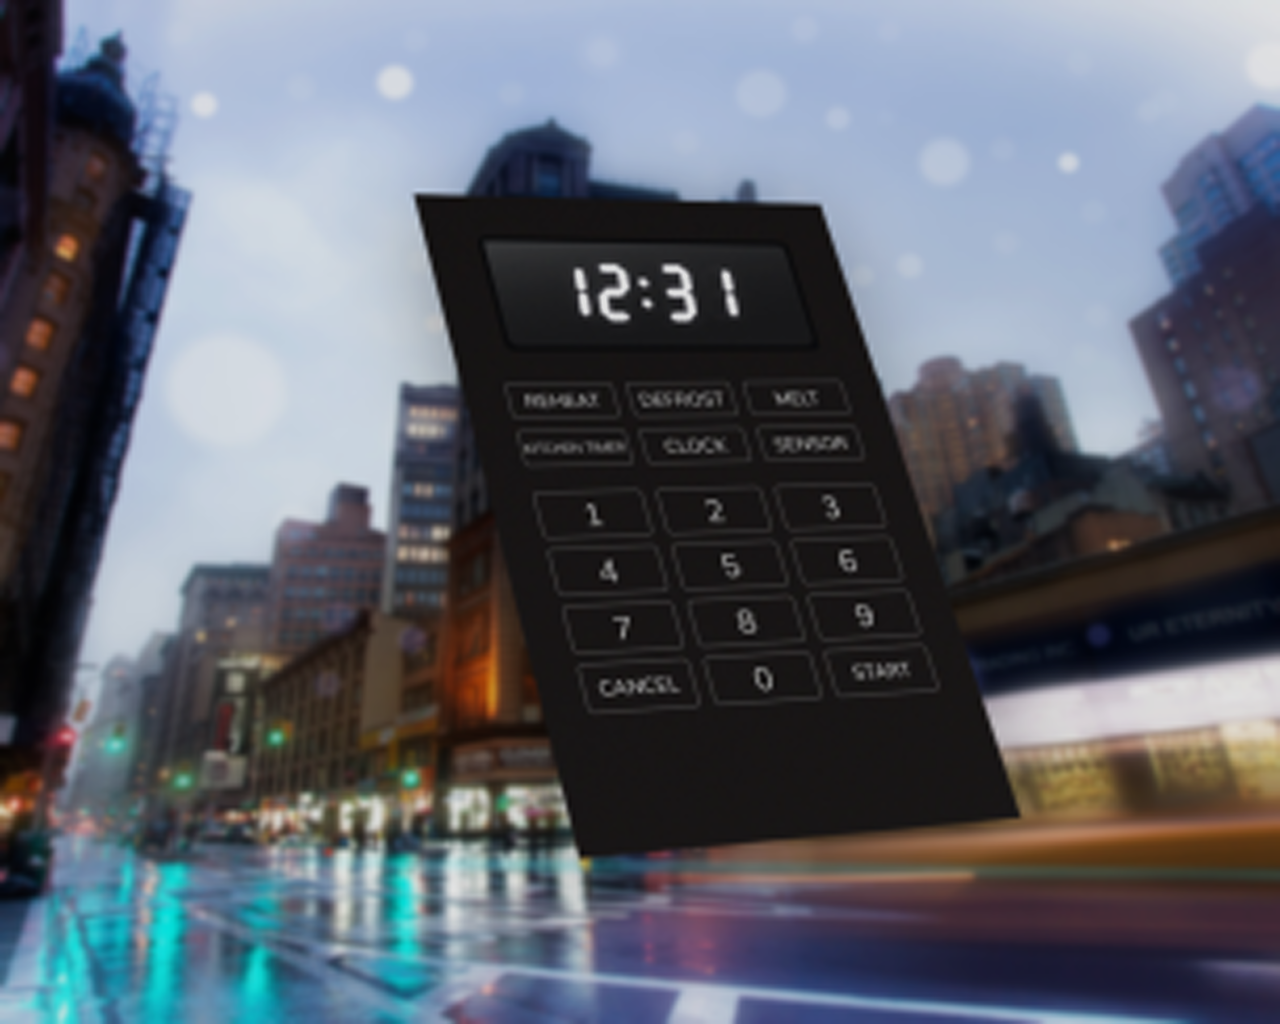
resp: 12h31
